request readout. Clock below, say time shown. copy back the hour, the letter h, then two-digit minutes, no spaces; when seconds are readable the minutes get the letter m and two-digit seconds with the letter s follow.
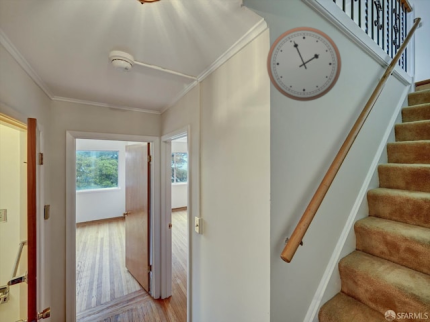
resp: 1h56
